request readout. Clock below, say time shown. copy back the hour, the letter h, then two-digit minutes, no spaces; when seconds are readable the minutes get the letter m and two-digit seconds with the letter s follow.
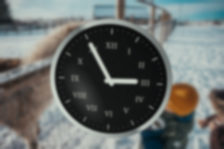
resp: 2h55
